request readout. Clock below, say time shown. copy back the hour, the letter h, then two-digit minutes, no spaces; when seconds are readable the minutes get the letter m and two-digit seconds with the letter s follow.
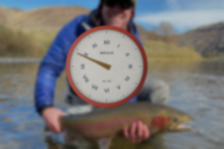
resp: 9h49
